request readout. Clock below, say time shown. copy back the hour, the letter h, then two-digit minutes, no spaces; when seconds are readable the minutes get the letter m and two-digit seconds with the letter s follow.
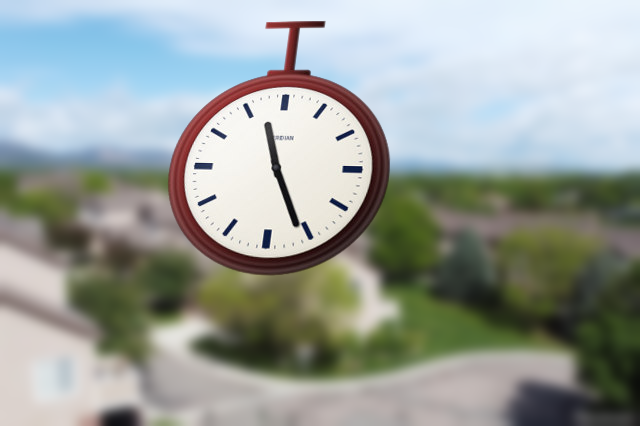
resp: 11h26
